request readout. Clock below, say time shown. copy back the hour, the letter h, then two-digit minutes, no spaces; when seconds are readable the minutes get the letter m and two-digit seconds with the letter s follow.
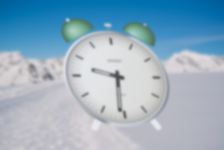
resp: 9h31
